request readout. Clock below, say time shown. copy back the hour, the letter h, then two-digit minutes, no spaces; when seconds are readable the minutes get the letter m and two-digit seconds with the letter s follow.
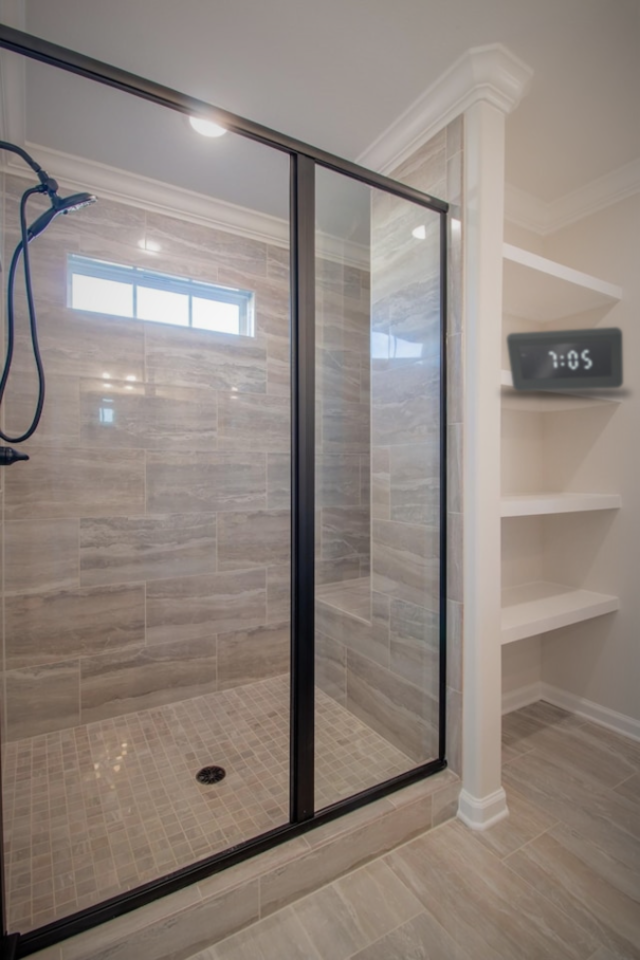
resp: 7h05
